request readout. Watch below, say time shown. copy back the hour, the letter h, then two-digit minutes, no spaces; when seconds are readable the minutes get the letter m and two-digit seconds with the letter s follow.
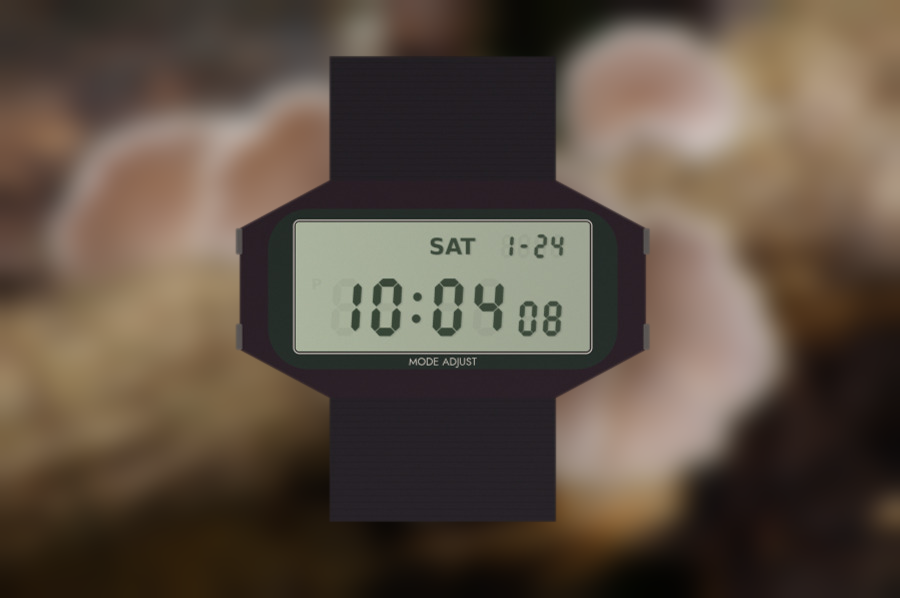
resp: 10h04m08s
